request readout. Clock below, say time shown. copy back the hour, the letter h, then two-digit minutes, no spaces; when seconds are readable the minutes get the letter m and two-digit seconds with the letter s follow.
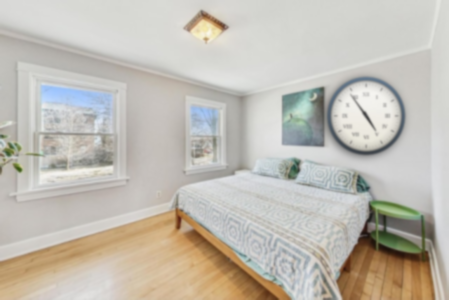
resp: 4h54
